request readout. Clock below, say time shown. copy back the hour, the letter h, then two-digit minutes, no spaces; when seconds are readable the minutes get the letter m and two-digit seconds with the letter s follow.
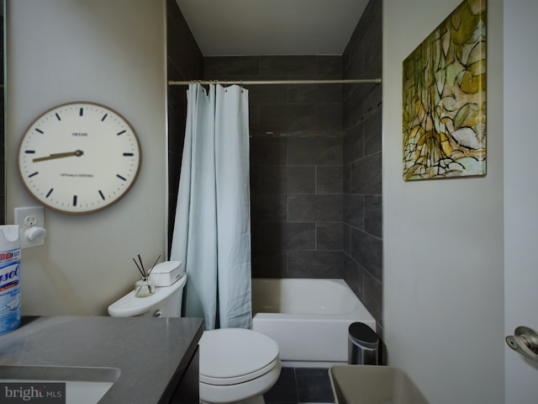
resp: 8h43
